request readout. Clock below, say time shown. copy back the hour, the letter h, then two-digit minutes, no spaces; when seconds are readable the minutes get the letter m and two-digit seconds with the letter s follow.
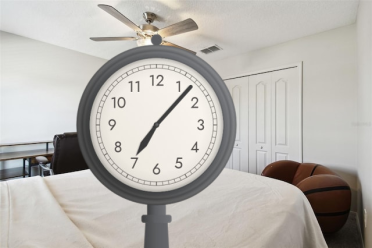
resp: 7h07
